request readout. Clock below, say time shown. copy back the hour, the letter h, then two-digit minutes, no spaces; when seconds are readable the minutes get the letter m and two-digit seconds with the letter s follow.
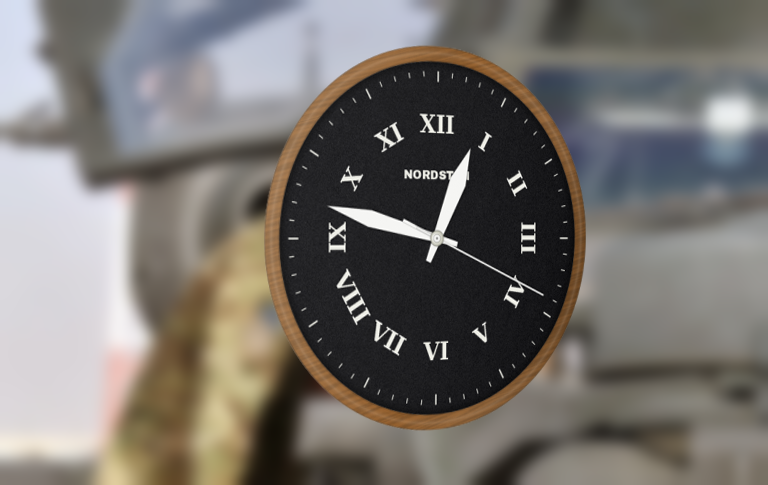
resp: 12h47m19s
